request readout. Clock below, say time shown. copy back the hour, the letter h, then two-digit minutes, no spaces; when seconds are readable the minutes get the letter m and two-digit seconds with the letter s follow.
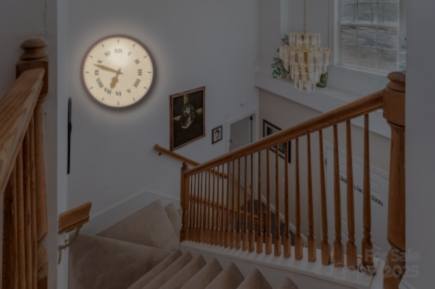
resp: 6h48
